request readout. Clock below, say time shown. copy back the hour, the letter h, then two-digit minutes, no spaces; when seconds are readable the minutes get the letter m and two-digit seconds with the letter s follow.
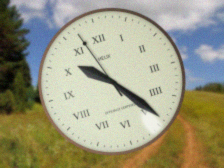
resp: 10h23m57s
